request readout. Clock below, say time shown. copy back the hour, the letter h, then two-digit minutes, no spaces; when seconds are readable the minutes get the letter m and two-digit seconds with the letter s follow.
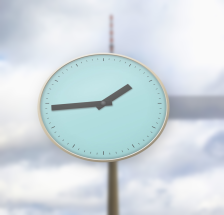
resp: 1h44
